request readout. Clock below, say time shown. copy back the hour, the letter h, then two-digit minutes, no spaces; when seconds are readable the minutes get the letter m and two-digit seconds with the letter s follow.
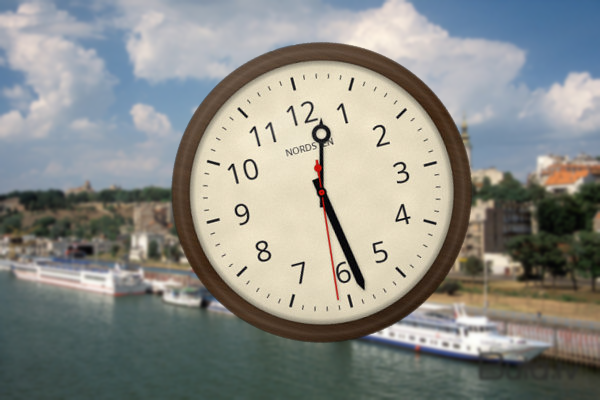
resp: 12h28m31s
